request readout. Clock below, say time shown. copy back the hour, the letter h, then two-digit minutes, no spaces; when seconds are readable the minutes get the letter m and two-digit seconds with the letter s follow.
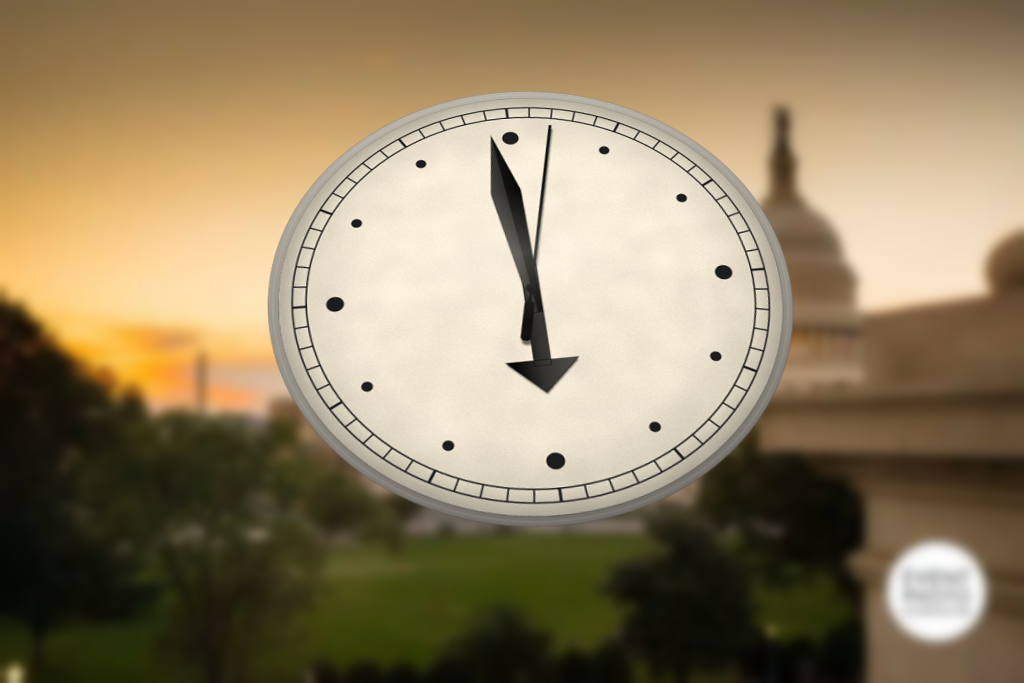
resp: 5h59m02s
